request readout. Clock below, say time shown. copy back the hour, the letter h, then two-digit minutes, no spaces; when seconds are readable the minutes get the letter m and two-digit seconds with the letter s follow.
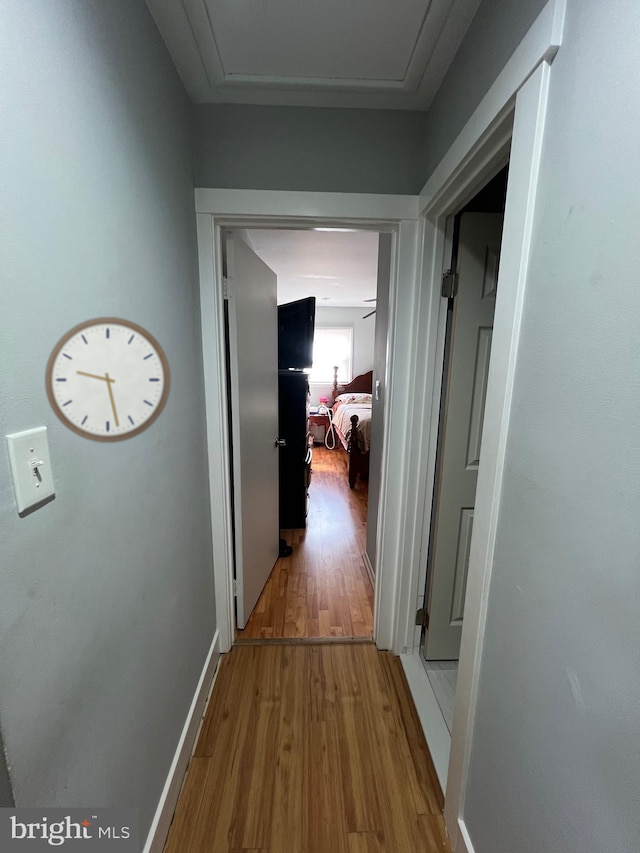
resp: 9h28
